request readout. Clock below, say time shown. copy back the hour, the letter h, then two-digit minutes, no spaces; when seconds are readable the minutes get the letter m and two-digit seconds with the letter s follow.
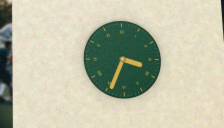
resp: 3h34
